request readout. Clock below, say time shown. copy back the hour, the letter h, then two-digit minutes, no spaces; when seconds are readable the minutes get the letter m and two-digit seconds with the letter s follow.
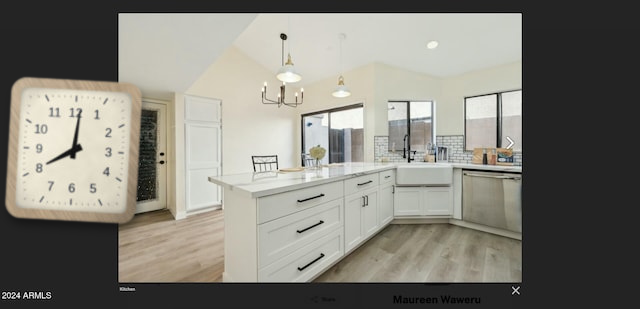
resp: 8h01
